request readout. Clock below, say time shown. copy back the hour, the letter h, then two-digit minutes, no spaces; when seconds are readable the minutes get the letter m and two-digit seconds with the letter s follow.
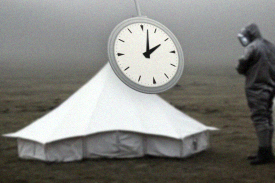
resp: 2h02
